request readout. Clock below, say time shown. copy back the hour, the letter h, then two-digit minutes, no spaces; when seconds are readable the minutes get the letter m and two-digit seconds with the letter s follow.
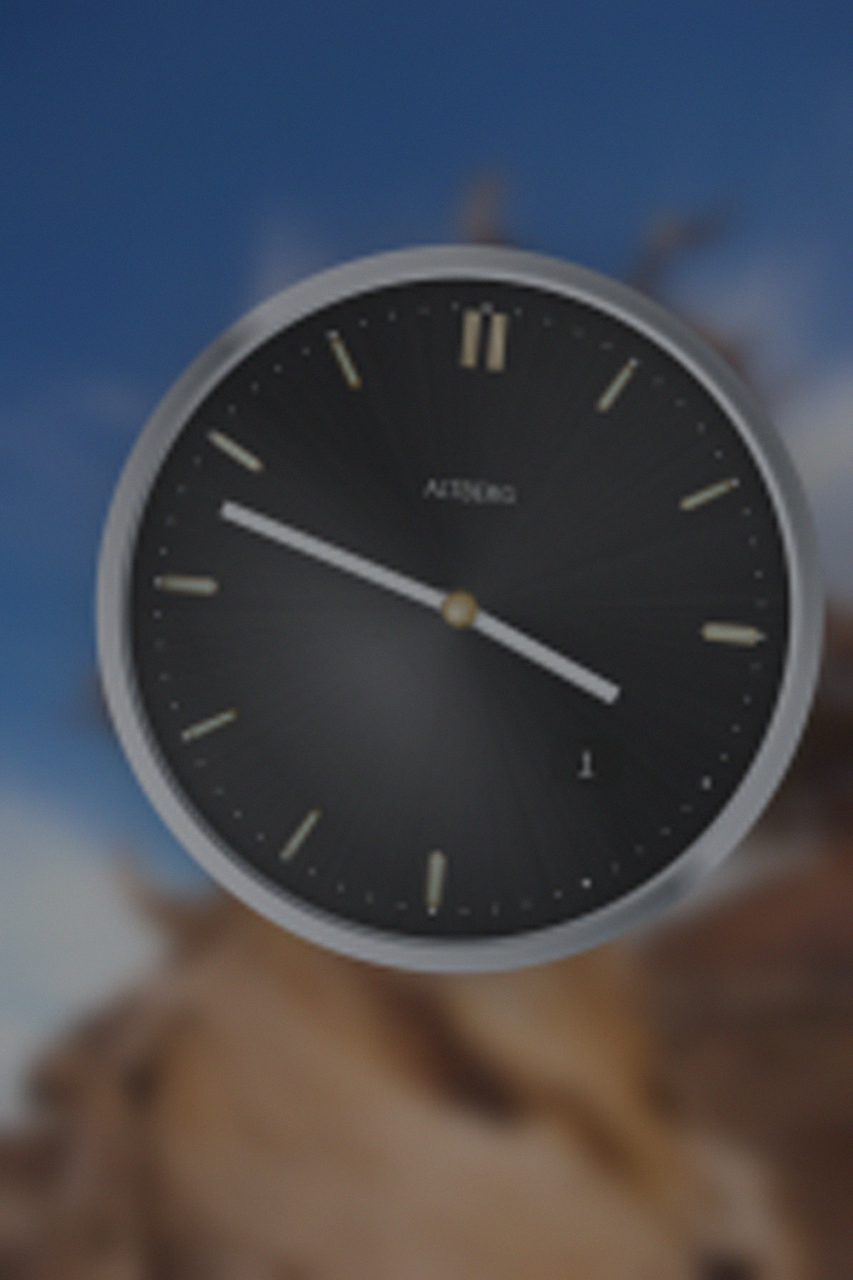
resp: 3h48
